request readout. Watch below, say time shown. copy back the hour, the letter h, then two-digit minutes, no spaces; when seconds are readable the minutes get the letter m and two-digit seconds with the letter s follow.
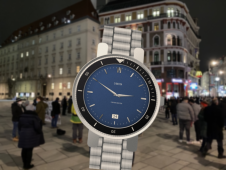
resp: 2h50
